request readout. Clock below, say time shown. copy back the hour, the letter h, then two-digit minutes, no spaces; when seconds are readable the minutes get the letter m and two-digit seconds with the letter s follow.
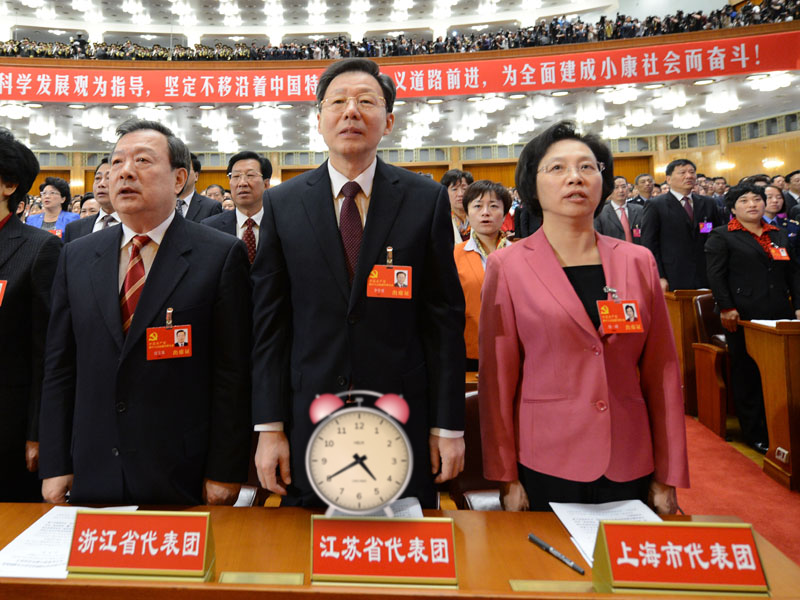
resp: 4h40
